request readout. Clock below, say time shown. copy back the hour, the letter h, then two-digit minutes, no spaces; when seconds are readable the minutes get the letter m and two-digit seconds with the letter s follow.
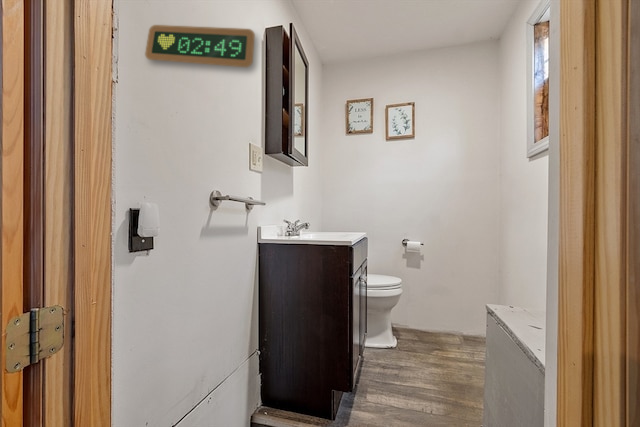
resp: 2h49
